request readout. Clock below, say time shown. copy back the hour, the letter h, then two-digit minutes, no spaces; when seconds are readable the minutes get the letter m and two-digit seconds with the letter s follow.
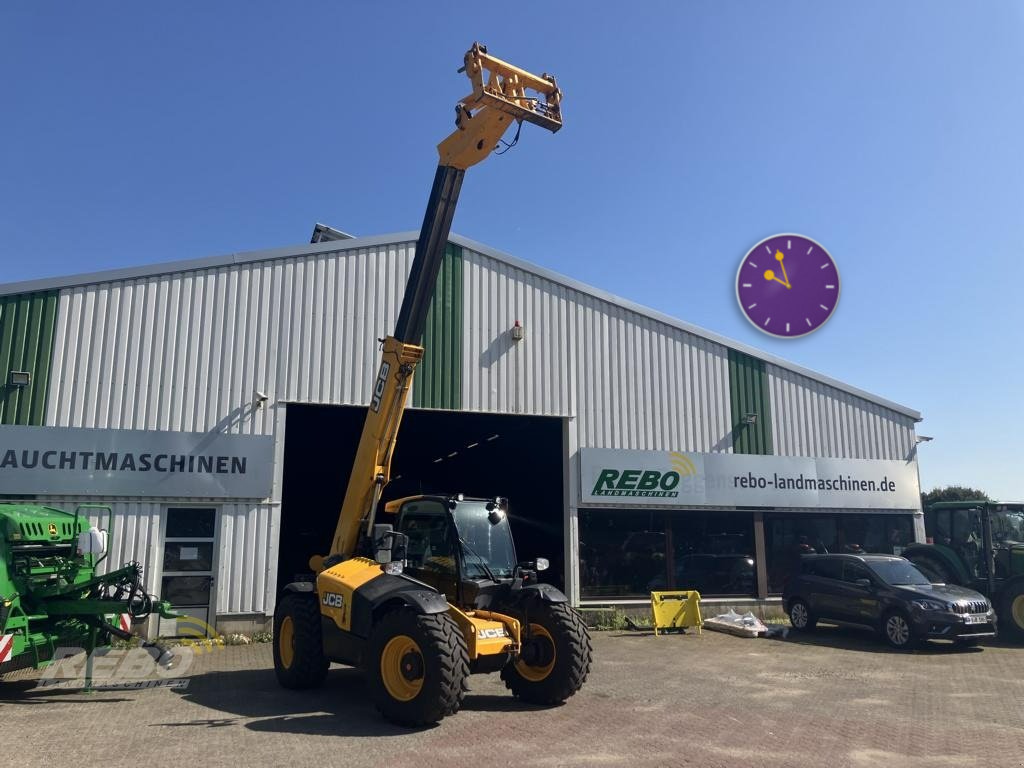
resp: 9h57
